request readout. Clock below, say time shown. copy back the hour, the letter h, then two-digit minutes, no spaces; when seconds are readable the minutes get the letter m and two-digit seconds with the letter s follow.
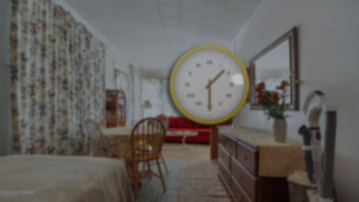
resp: 1h30
